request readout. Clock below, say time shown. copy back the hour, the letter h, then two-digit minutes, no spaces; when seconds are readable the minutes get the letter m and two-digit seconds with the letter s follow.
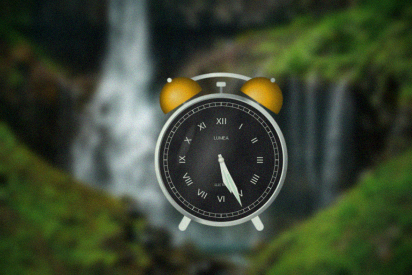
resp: 5h26
